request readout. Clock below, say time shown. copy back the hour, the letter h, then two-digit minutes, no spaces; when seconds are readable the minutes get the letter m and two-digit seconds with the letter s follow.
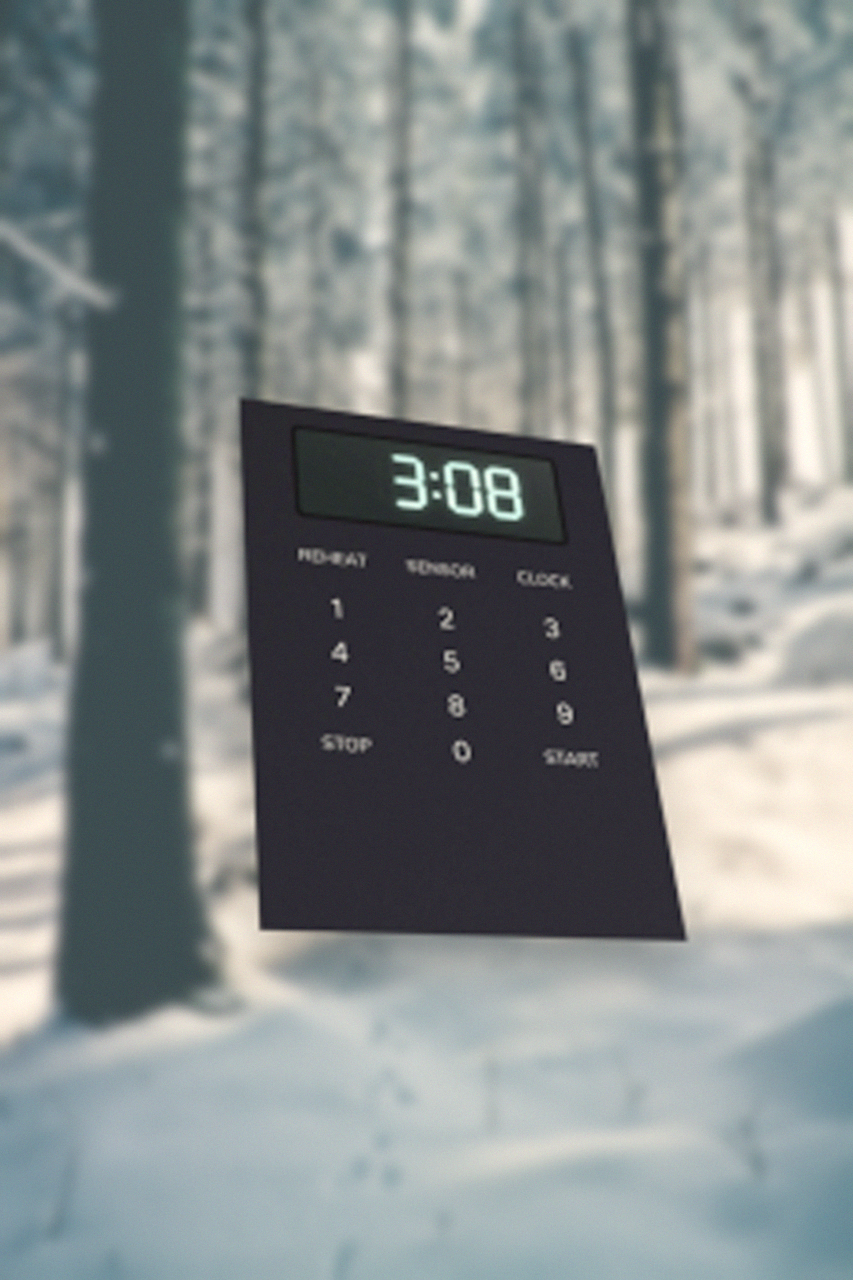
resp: 3h08
